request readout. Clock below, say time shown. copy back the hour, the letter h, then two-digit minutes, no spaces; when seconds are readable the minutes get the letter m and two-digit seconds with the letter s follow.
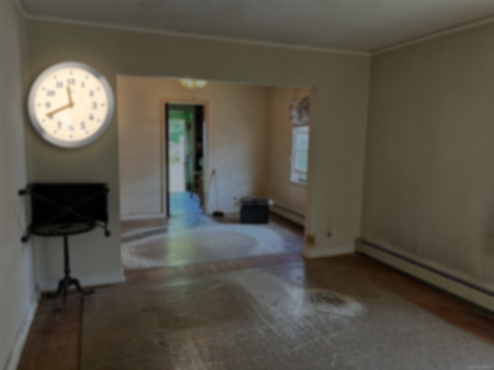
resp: 11h41
